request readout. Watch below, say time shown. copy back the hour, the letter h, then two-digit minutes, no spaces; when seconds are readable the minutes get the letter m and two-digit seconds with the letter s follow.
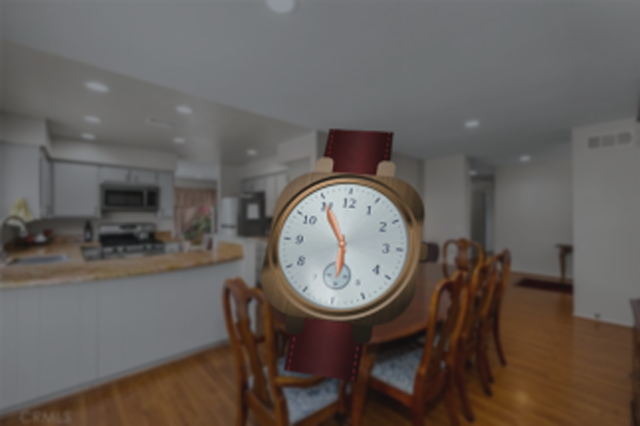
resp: 5h55
